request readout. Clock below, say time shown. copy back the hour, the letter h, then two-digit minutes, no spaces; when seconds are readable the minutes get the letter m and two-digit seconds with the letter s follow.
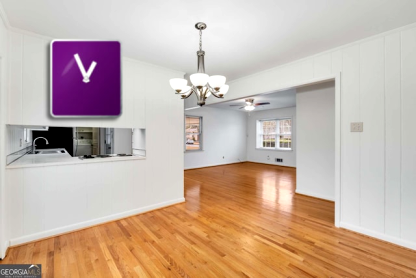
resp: 12h56
